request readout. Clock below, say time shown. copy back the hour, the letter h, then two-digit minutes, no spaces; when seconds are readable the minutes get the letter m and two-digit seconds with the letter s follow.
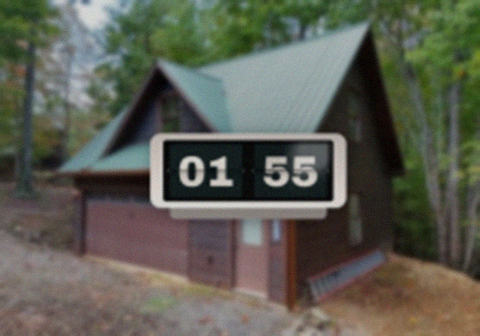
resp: 1h55
